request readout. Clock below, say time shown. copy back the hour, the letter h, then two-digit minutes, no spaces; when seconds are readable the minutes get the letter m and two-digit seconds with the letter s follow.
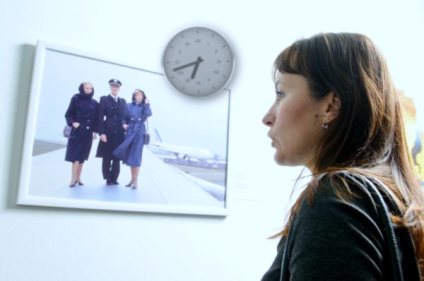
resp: 6h42
